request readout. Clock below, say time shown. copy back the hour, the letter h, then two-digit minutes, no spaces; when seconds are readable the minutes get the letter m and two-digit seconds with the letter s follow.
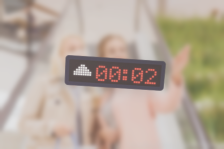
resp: 0h02
